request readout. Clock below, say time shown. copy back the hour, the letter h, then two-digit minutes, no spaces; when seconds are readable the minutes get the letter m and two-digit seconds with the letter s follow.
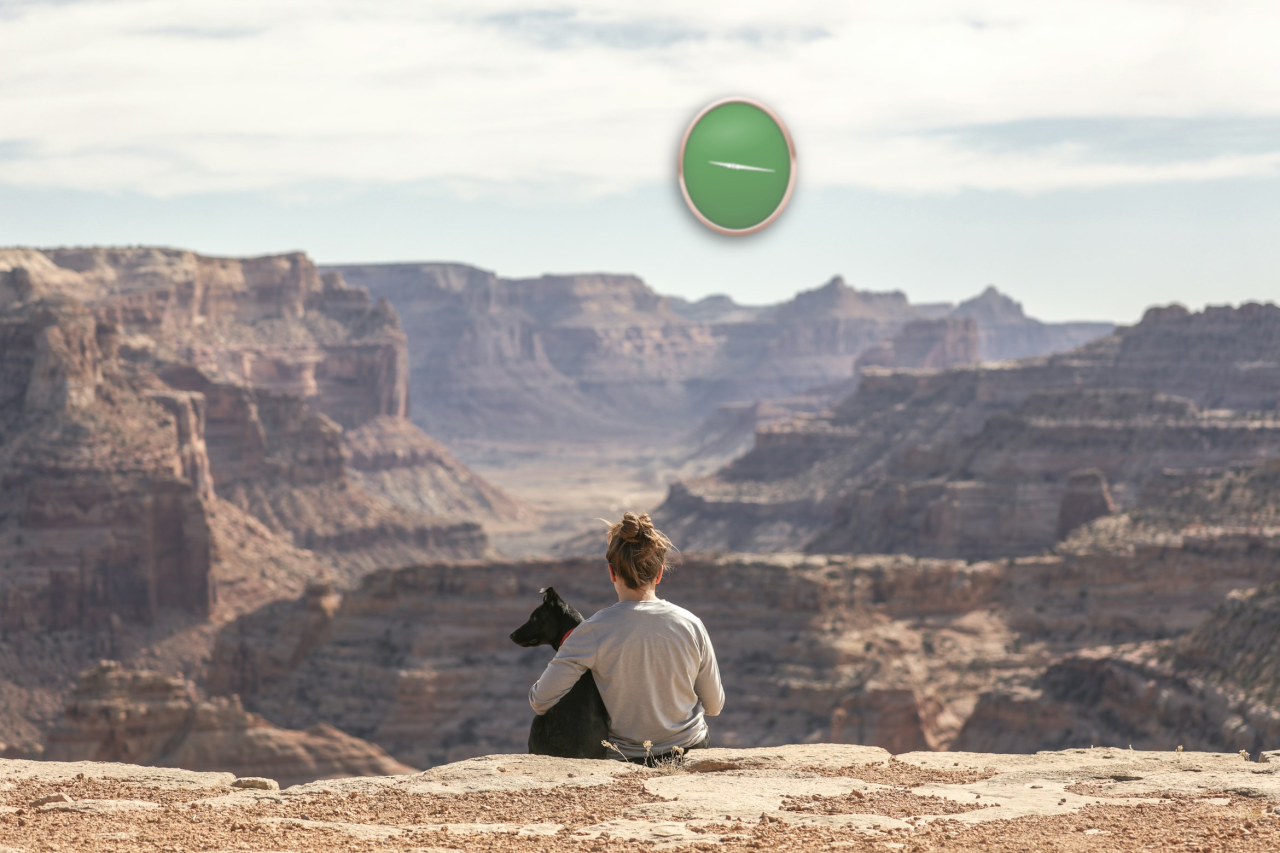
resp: 9h16
